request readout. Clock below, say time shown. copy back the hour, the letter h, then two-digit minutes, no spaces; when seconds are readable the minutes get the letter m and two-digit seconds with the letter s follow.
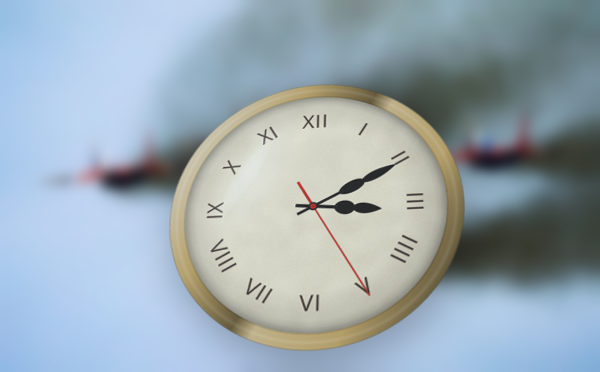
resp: 3h10m25s
